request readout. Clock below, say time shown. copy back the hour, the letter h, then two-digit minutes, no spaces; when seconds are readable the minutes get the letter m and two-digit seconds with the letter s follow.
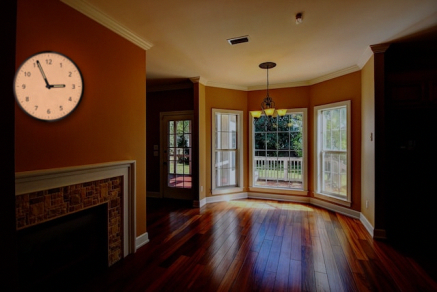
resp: 2h56
